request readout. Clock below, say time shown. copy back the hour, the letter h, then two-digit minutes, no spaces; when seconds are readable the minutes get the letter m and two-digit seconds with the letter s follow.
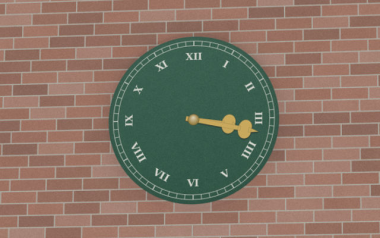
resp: 3h17
